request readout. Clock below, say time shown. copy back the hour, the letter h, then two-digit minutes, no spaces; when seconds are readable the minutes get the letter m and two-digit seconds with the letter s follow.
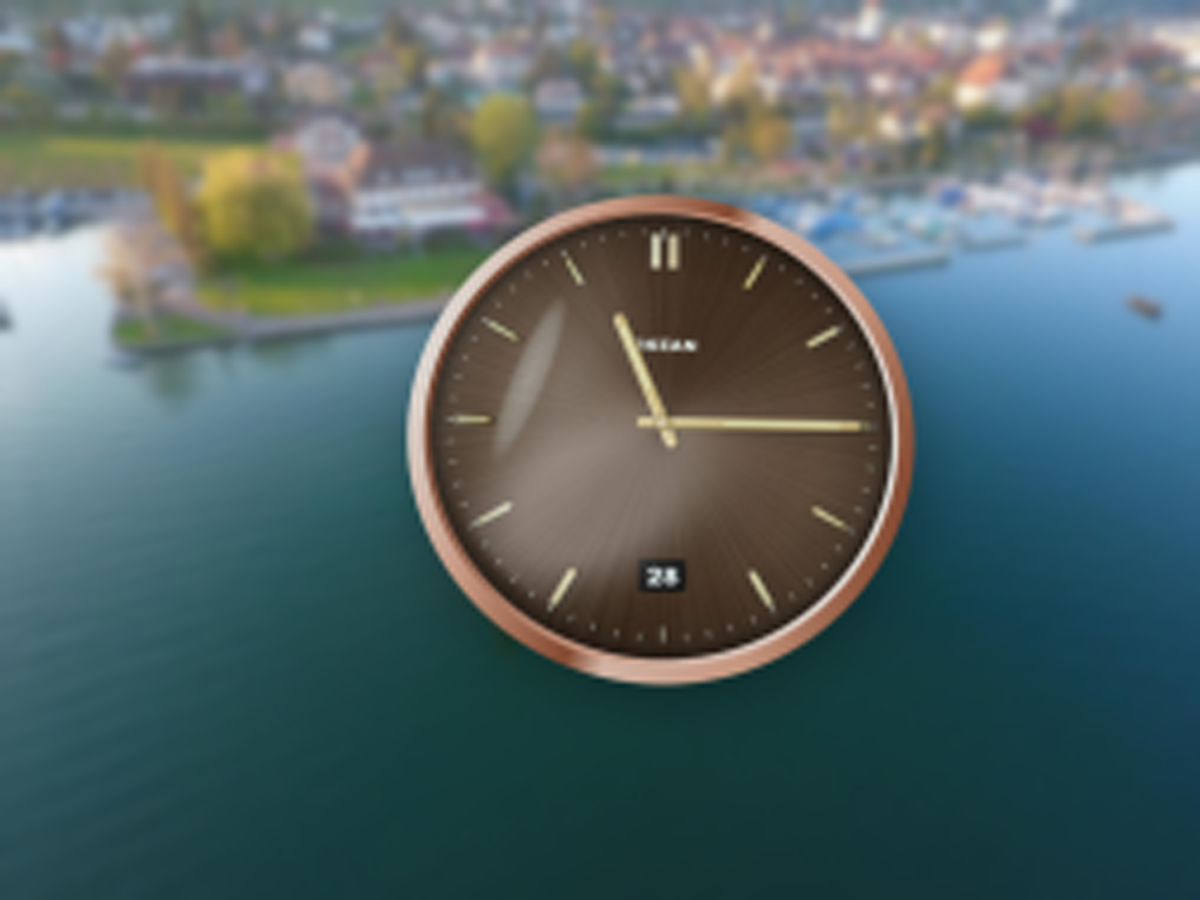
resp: 11h15
